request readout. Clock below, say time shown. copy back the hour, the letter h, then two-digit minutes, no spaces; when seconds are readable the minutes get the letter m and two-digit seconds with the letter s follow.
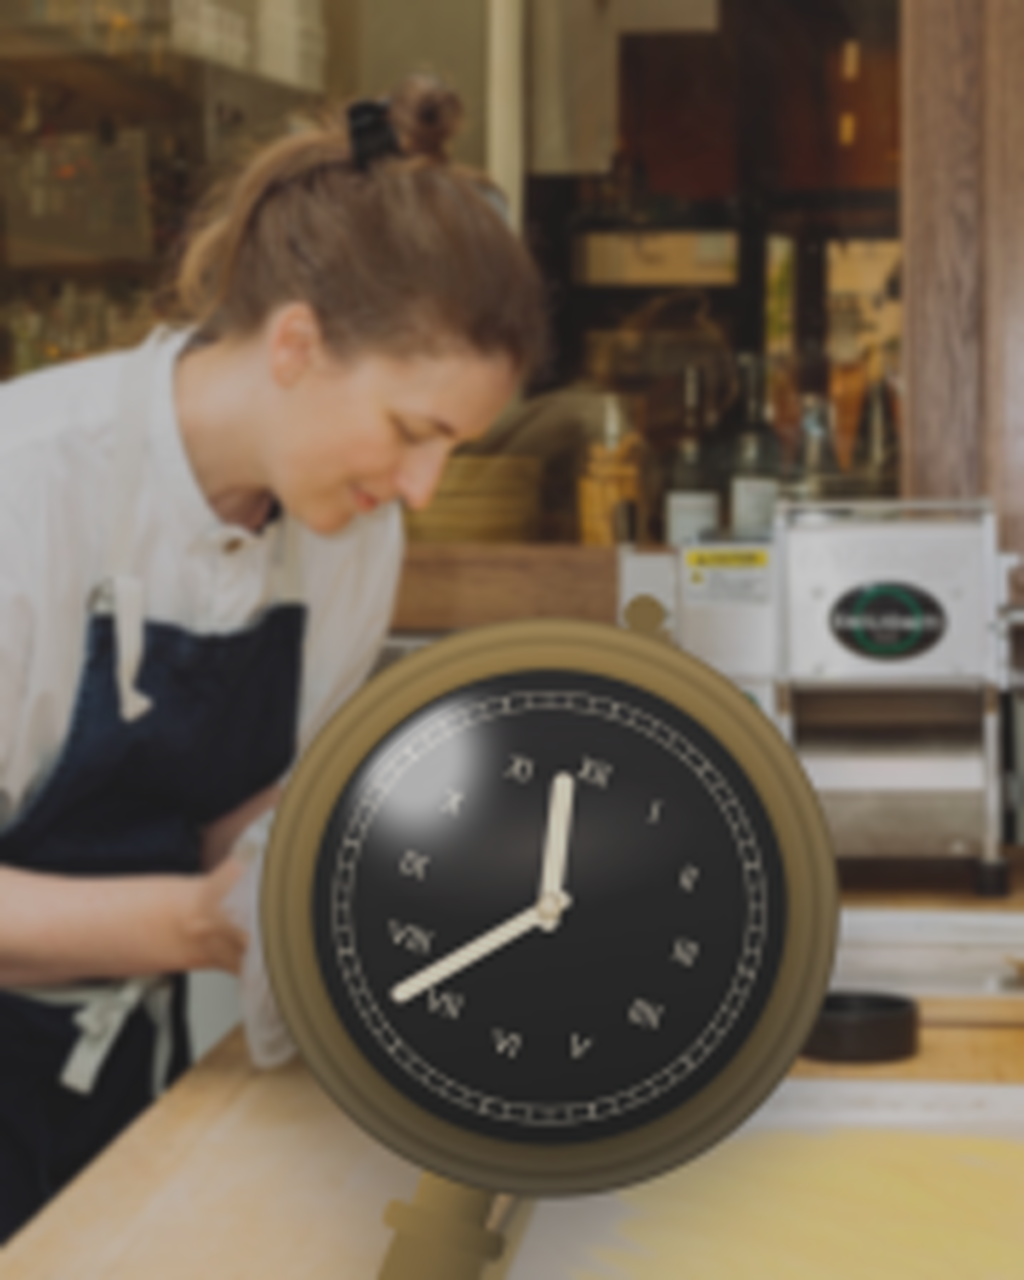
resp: 11h37
